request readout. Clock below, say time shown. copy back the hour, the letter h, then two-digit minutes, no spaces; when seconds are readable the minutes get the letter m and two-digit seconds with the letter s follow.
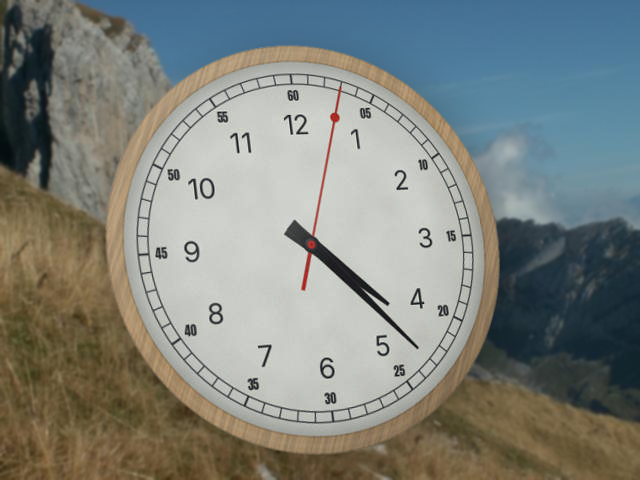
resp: 4h23m03s
